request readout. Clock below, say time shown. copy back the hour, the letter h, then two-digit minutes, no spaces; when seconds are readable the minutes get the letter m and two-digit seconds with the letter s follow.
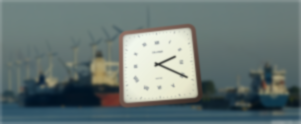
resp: 2h20
